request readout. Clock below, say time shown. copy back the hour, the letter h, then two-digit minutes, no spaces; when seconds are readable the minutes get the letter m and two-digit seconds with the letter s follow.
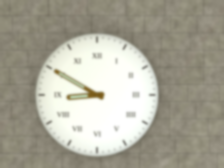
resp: 8h50
